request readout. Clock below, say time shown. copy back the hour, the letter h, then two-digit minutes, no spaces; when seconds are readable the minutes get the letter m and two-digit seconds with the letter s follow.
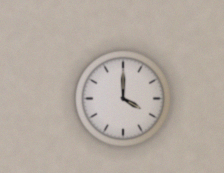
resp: 4h00
